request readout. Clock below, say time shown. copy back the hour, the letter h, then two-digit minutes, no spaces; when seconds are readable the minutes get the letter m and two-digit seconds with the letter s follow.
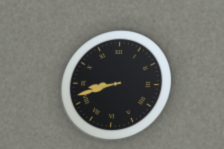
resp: 8h42
